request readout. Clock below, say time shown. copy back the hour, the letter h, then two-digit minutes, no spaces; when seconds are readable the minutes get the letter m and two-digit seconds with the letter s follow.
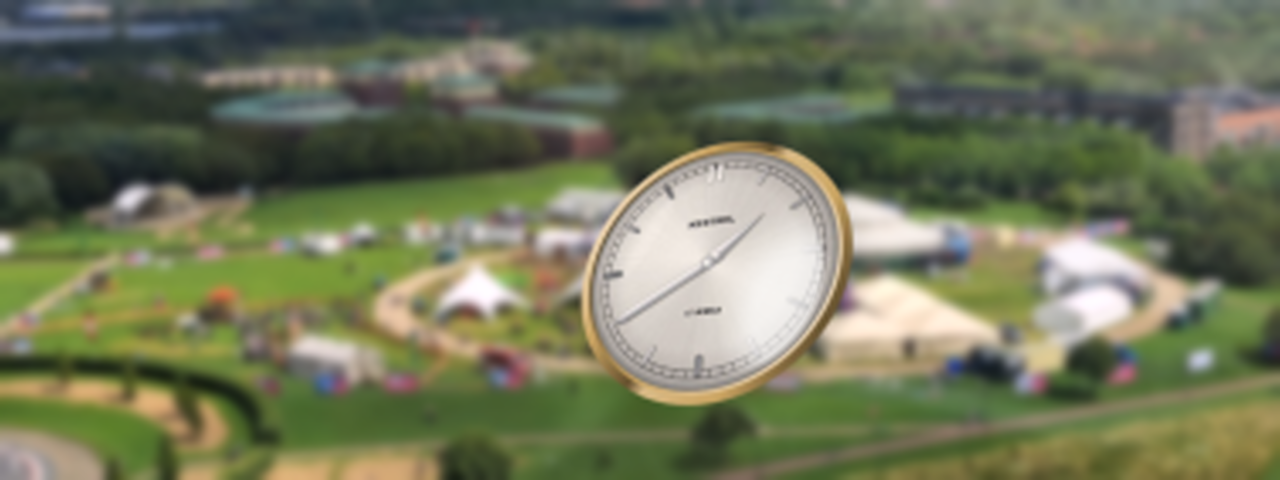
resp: 1h40
